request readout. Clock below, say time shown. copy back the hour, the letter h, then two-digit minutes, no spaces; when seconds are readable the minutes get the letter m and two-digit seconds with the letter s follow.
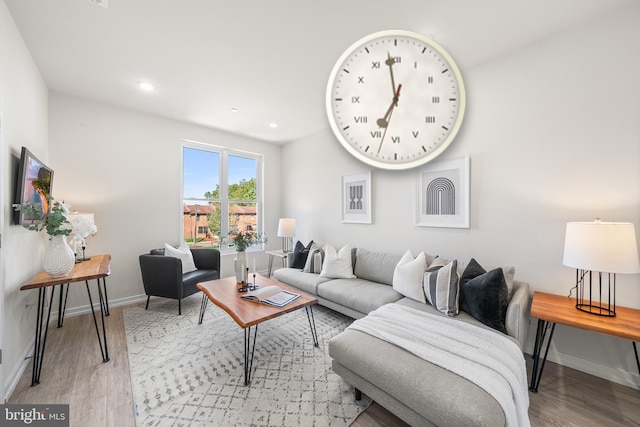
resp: 6h58m33s
